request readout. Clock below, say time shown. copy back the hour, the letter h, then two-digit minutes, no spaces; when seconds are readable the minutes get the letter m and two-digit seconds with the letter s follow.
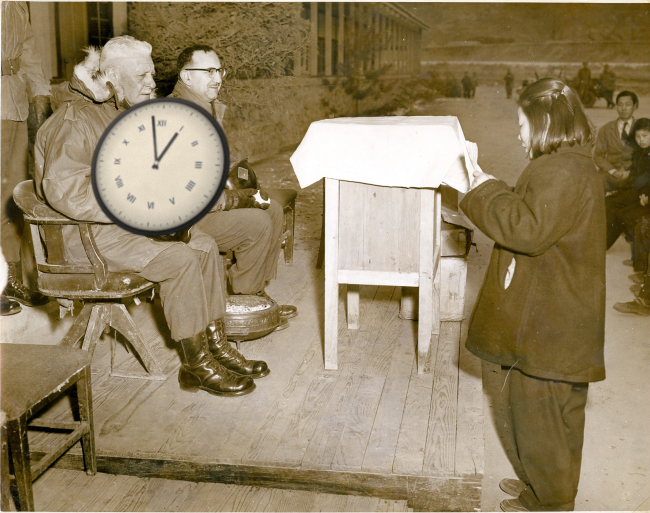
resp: 12h58
